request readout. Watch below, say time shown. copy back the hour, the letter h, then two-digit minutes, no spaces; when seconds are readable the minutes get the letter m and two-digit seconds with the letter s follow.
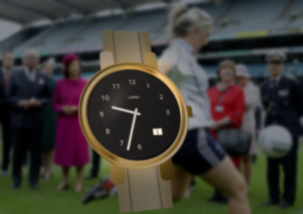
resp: 9h33
